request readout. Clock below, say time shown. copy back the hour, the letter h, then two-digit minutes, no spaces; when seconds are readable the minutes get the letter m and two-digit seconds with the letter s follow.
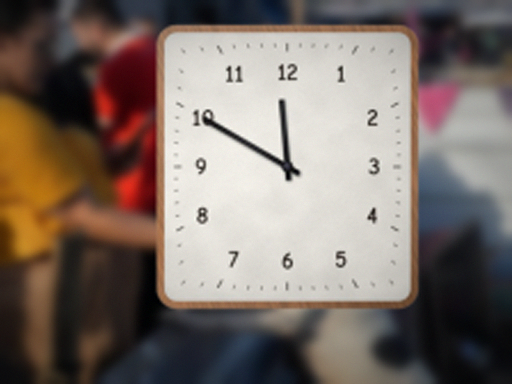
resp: 11h50
